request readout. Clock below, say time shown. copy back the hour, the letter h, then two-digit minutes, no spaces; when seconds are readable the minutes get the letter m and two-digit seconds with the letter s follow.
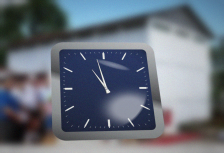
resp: 10h58
